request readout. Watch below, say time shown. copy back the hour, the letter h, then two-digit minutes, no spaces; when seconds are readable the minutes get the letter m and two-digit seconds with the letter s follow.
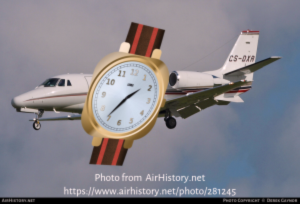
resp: 1h36
